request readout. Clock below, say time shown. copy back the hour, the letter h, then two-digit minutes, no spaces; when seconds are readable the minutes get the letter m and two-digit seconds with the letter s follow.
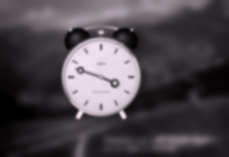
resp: 3h48
